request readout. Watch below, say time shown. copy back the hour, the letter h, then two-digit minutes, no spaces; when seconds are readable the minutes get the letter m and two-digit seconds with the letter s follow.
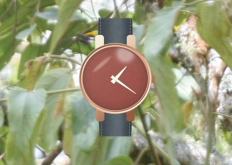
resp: 1h21
